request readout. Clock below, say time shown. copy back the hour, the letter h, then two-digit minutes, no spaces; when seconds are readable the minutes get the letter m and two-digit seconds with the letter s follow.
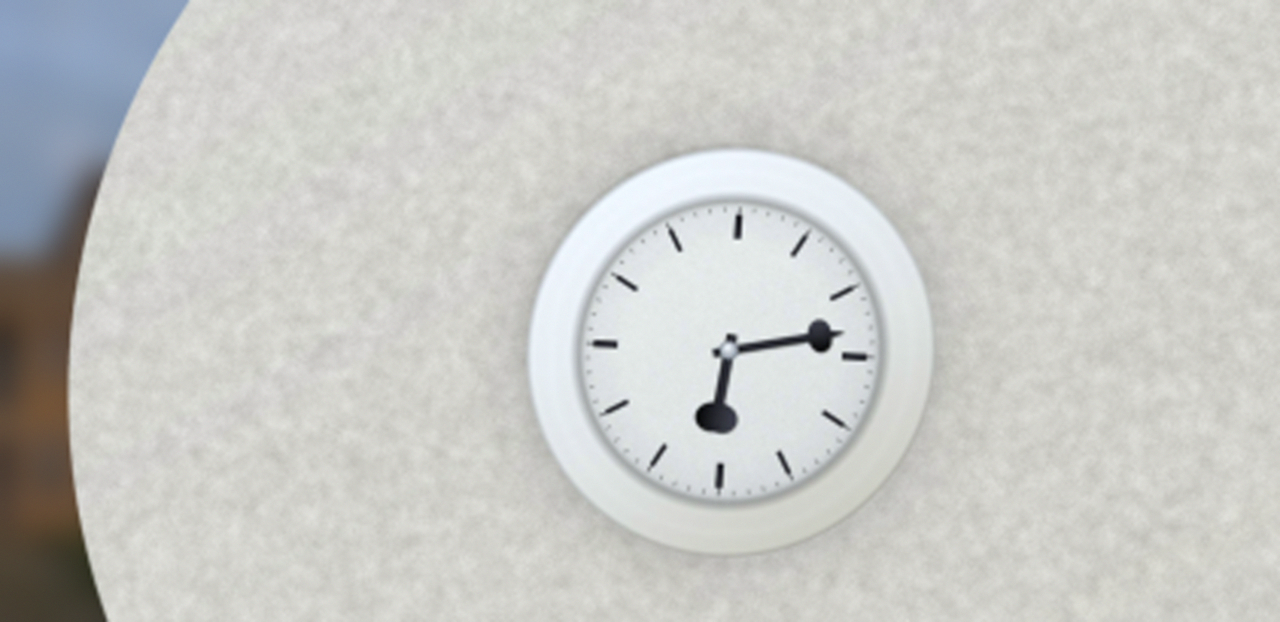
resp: 6h13
